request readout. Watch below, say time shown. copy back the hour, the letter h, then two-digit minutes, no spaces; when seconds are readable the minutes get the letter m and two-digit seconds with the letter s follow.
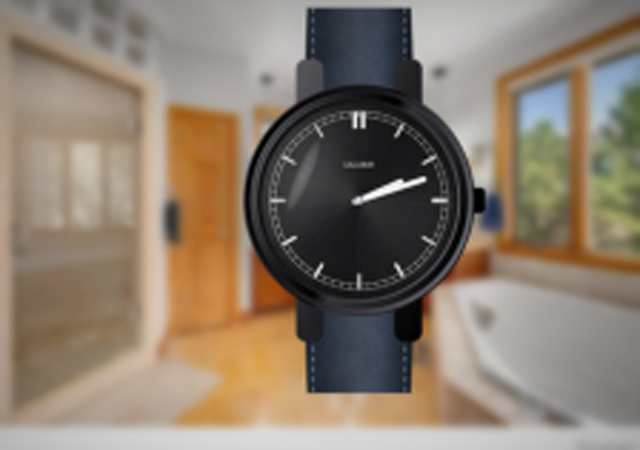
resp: 2h12
